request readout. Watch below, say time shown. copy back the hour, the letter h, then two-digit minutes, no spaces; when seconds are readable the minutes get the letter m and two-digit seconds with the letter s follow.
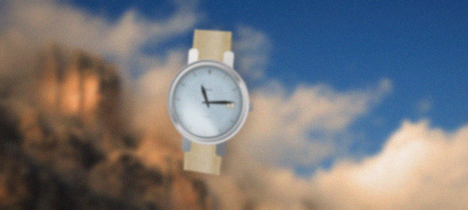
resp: 11h14
